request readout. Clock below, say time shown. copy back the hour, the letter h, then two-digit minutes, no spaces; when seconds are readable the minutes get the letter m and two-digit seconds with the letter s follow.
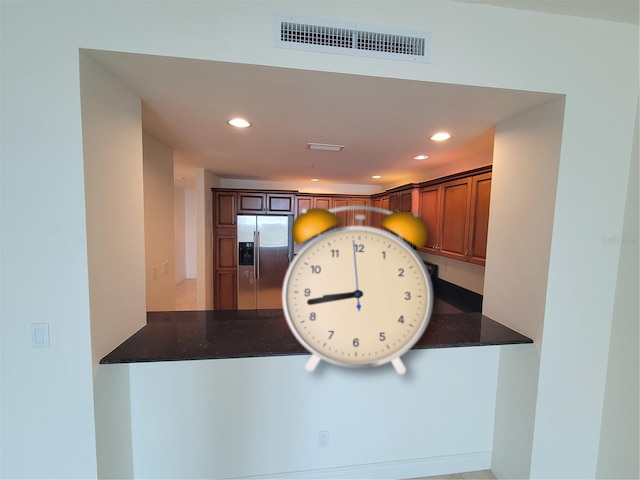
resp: 8h42m59s
